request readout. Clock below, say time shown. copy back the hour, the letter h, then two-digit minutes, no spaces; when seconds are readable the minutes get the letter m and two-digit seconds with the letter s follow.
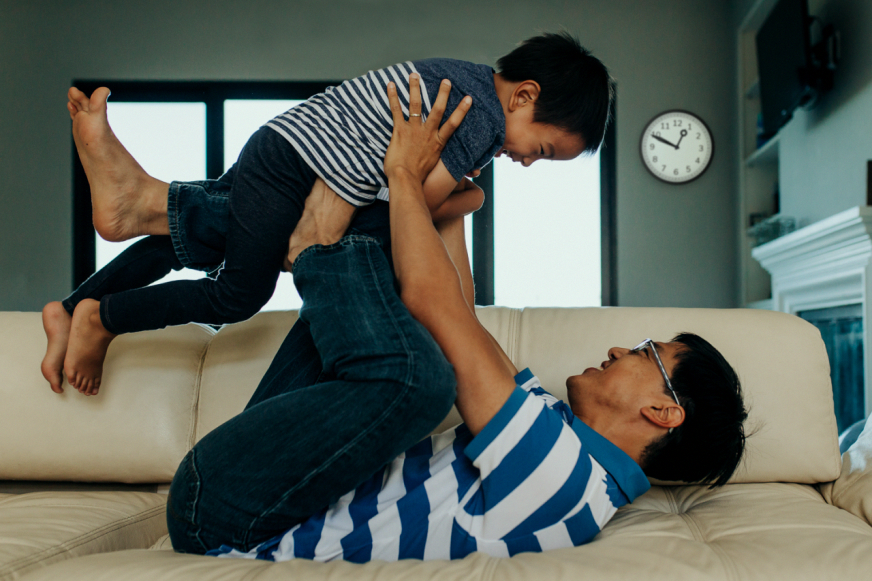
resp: 12h49
